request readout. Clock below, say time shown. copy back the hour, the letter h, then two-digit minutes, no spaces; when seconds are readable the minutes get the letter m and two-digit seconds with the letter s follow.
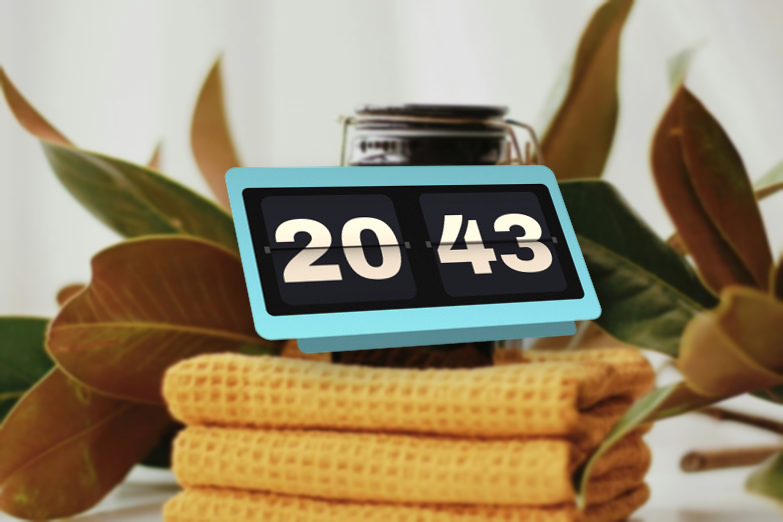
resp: 20h43
